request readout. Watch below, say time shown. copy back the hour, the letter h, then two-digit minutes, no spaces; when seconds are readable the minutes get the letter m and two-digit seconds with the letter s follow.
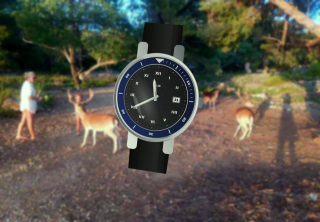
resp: 11h40
